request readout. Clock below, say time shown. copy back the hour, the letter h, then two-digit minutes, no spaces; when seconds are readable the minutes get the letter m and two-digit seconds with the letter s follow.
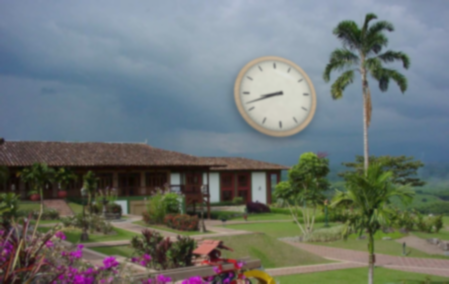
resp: 8h42
